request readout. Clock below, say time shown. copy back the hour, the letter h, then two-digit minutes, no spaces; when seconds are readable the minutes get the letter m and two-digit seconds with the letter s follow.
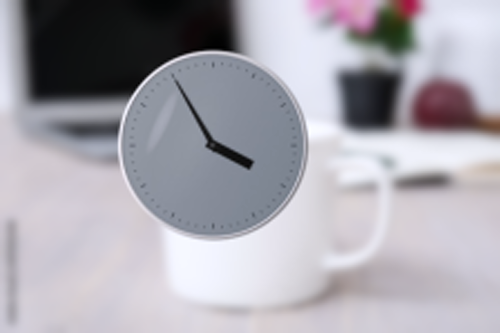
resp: 3h55
